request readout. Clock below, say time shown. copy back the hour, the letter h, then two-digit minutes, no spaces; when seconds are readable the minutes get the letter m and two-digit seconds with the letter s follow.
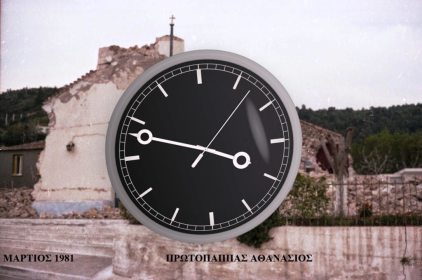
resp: 3h48m07s
